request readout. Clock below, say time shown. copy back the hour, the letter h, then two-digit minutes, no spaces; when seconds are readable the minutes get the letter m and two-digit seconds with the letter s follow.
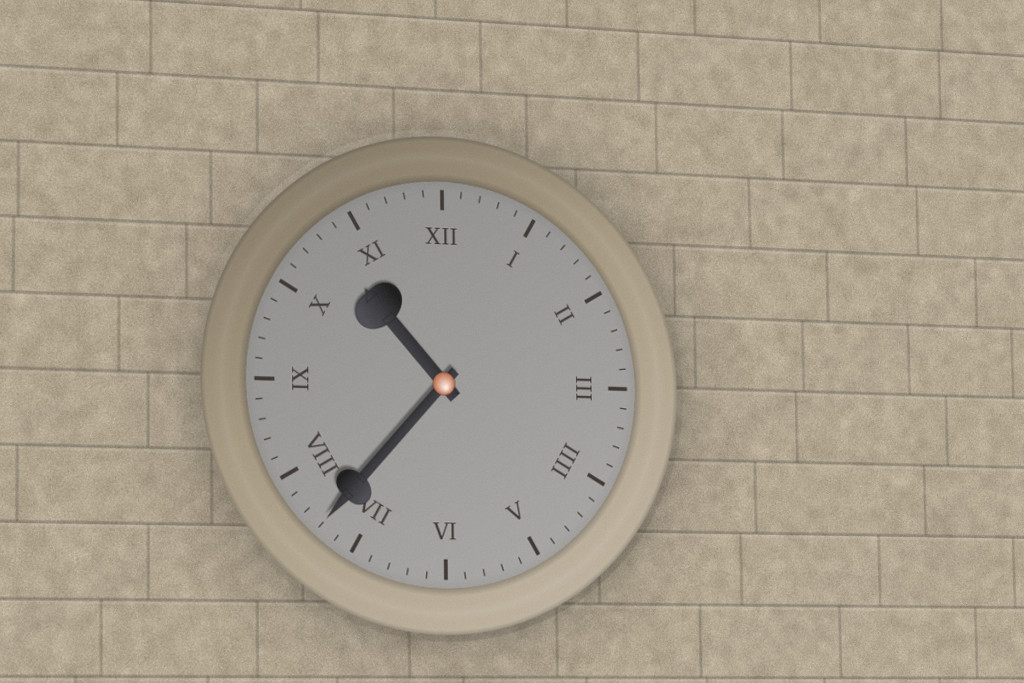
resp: 10h37
